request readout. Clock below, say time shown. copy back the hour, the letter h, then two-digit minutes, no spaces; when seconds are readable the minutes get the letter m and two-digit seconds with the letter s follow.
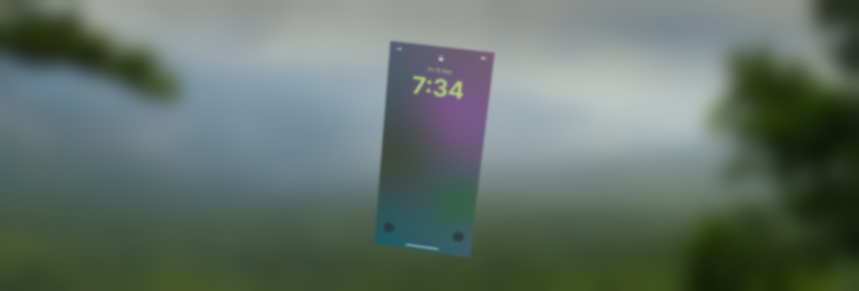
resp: 7h34
